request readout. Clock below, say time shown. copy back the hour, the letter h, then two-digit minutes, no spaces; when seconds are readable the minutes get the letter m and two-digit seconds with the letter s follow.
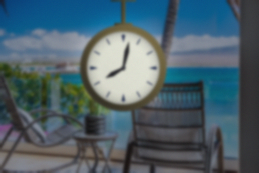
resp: 8h02
